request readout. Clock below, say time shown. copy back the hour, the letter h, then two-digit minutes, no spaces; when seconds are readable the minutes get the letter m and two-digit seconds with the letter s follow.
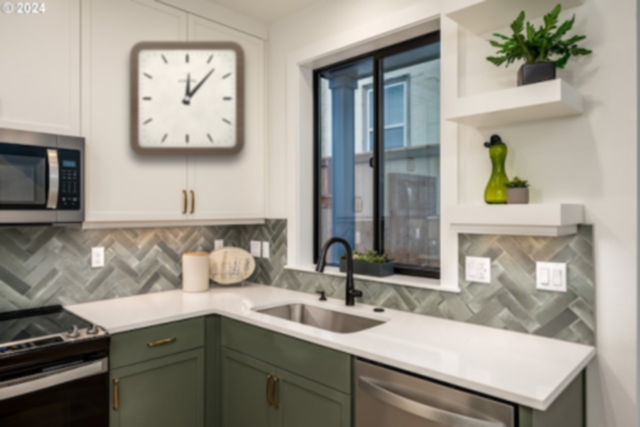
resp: 12h07
